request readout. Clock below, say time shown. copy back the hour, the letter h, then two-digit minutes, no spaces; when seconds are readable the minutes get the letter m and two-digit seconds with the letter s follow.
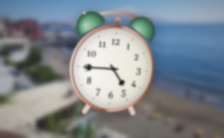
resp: 4h45
